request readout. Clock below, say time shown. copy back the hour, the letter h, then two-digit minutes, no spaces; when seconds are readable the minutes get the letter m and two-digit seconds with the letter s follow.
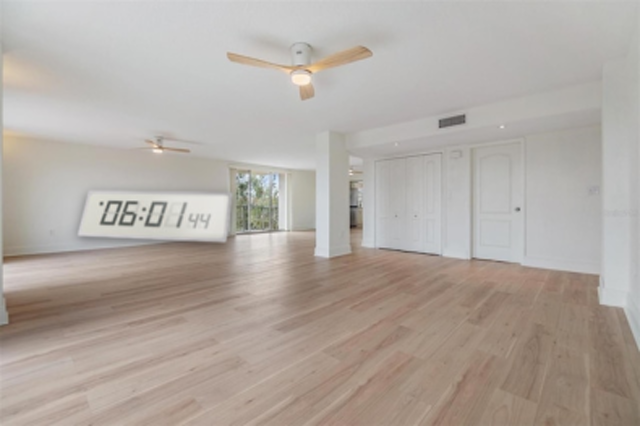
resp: 6h01m44s
